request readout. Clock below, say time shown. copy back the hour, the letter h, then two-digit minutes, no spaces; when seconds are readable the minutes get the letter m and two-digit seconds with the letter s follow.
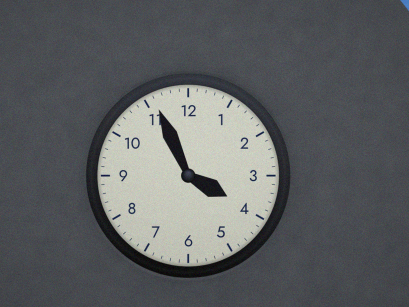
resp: 3h56
